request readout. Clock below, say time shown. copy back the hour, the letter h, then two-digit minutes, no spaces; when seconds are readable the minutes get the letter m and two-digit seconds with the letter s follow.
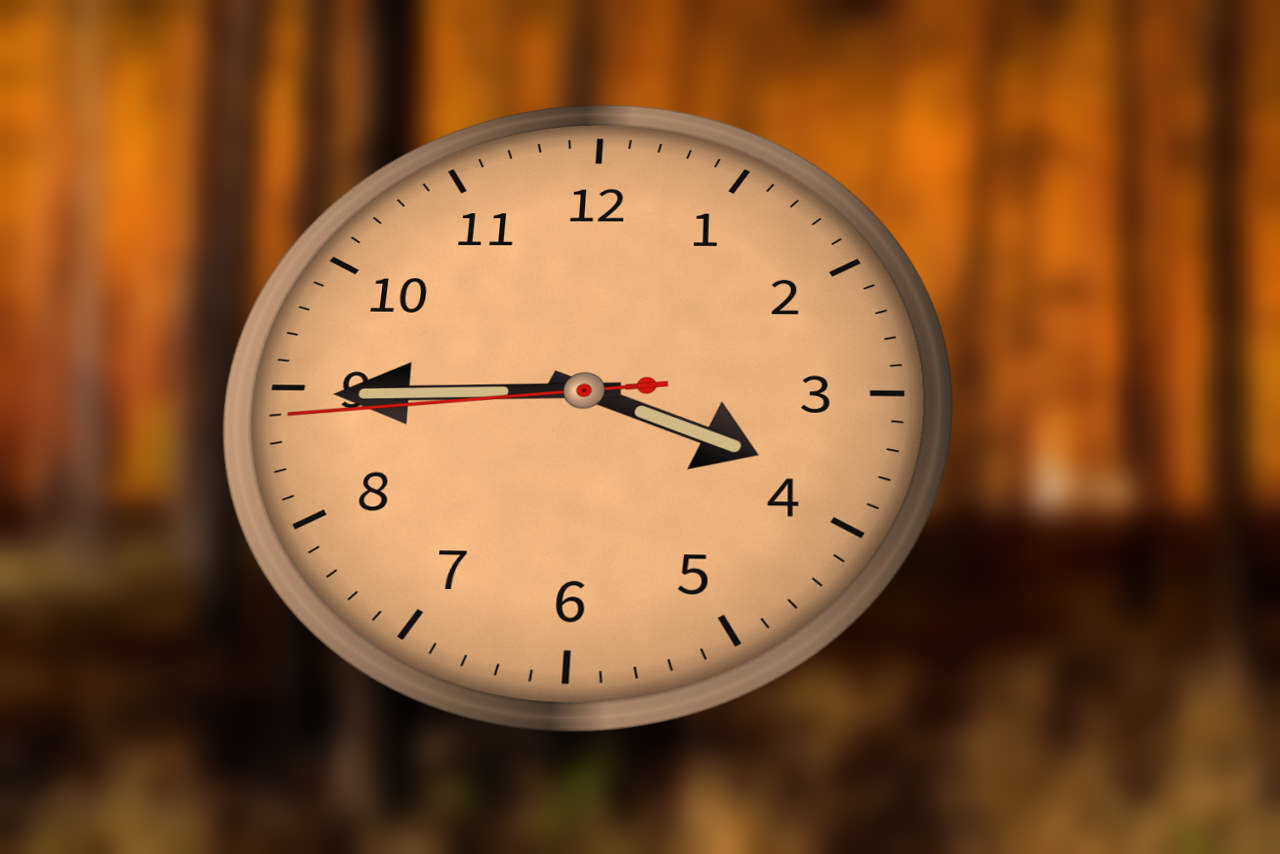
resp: 3h44m44s
